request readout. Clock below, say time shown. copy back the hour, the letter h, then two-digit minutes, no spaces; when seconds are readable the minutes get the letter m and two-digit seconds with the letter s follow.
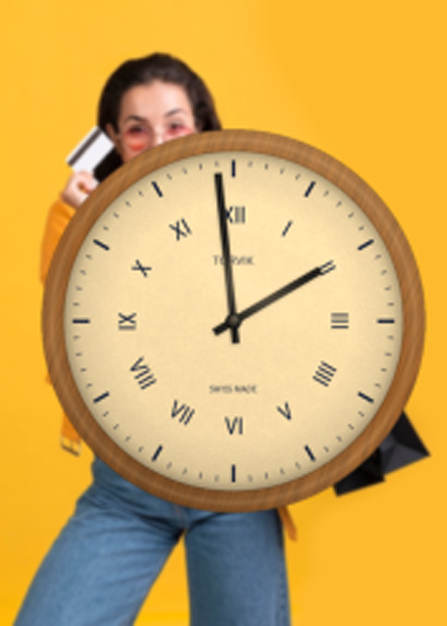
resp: 1h59
